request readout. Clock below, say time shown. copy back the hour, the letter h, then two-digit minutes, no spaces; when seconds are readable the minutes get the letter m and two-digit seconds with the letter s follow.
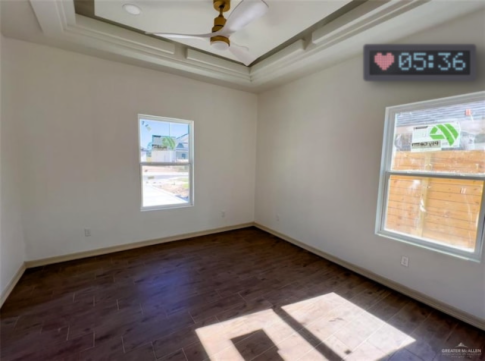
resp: 5h36
